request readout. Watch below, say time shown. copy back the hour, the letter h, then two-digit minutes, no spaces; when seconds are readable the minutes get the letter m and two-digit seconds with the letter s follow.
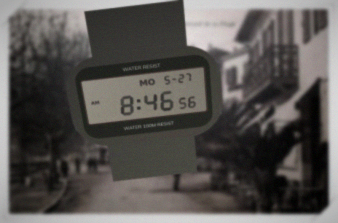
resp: 8h46m56s
